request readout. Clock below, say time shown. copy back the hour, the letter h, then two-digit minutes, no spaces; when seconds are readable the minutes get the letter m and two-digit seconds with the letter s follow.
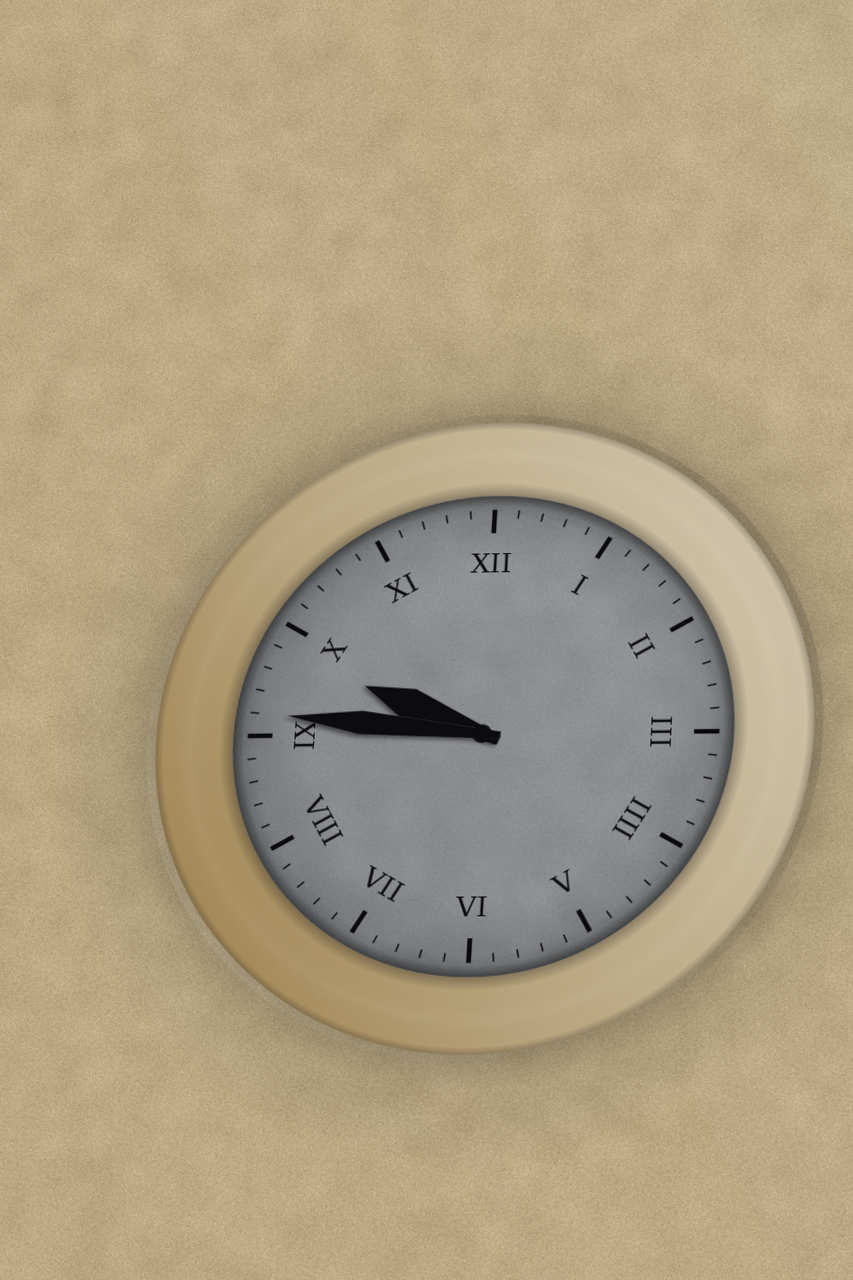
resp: 9h46
